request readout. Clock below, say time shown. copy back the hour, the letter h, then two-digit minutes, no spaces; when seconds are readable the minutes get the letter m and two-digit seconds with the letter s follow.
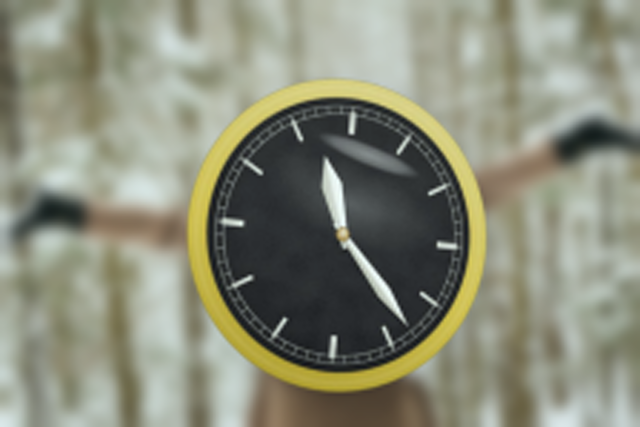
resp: 11h23
